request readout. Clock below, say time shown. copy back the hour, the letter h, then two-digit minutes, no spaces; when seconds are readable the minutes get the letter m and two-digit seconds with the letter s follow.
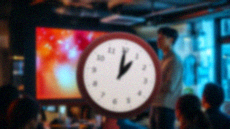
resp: 1h00
